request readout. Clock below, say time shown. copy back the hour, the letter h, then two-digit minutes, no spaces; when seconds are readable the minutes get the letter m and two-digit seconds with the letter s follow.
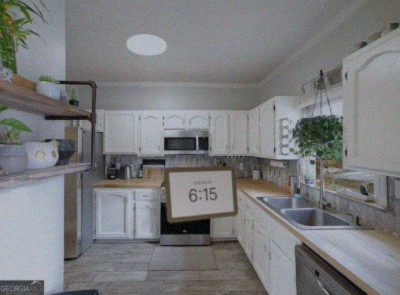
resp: 6h15
